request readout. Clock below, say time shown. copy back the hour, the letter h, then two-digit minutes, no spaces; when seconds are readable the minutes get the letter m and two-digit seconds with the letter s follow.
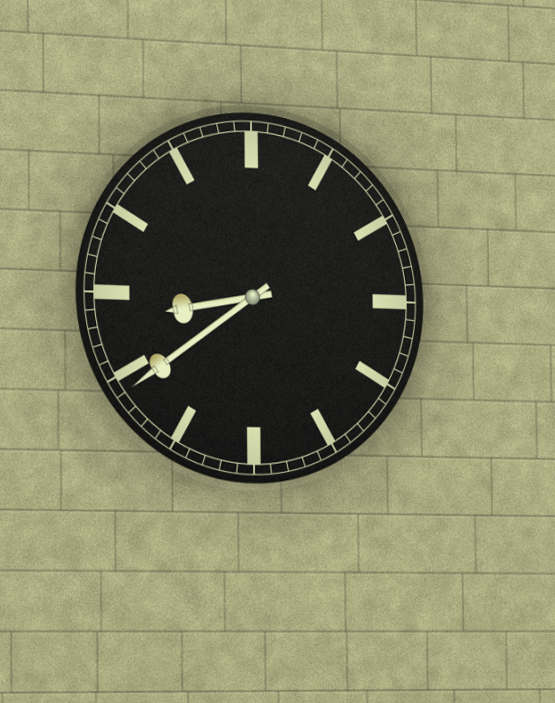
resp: 8h39
